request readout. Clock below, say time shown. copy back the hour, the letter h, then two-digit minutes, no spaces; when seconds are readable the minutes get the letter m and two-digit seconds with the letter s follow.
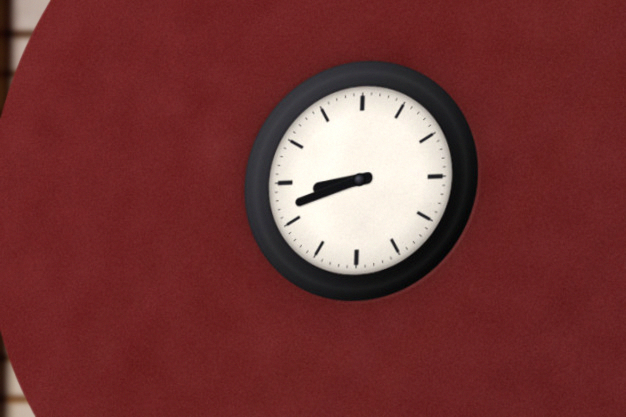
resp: 8h42
